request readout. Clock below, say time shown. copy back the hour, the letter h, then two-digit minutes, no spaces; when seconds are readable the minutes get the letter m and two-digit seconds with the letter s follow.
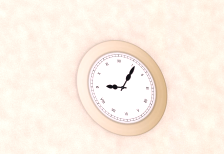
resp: 9h06
